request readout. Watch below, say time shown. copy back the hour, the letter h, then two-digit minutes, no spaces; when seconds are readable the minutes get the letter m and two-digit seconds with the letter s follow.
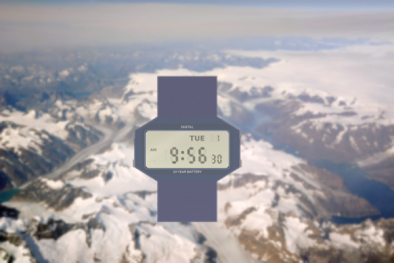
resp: 9h56m30s
